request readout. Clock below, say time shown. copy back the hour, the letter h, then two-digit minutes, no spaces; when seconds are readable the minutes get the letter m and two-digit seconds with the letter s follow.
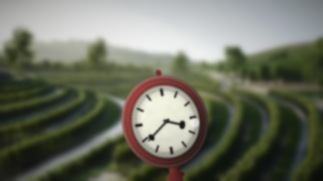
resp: 3h39
